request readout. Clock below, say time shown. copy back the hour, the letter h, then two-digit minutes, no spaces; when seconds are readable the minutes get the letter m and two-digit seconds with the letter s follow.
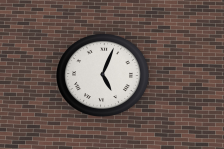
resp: 5h03
